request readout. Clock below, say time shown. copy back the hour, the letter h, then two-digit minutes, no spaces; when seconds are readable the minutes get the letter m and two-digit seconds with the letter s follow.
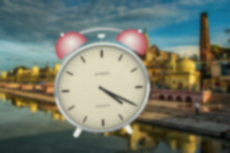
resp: 4h20
